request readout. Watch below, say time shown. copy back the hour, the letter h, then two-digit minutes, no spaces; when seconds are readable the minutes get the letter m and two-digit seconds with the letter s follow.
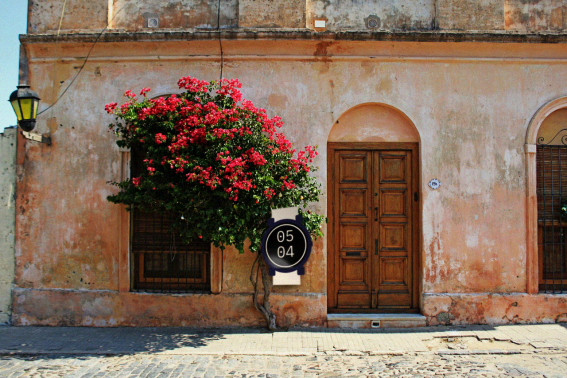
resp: 5h04
